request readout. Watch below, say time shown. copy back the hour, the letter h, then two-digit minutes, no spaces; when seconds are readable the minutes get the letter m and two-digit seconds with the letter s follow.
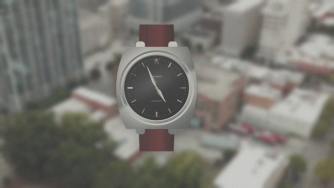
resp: 4h56
